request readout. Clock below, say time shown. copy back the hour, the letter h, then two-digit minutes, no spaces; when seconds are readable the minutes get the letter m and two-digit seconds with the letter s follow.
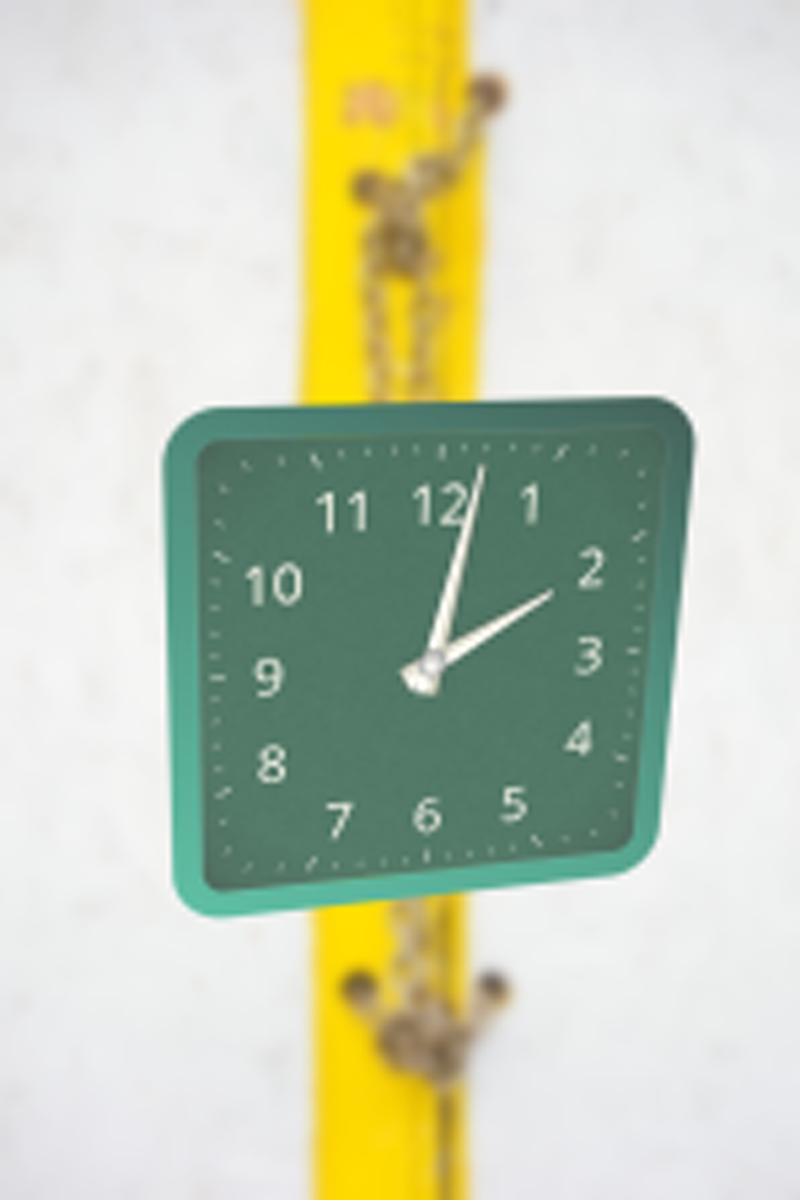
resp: 2h02
